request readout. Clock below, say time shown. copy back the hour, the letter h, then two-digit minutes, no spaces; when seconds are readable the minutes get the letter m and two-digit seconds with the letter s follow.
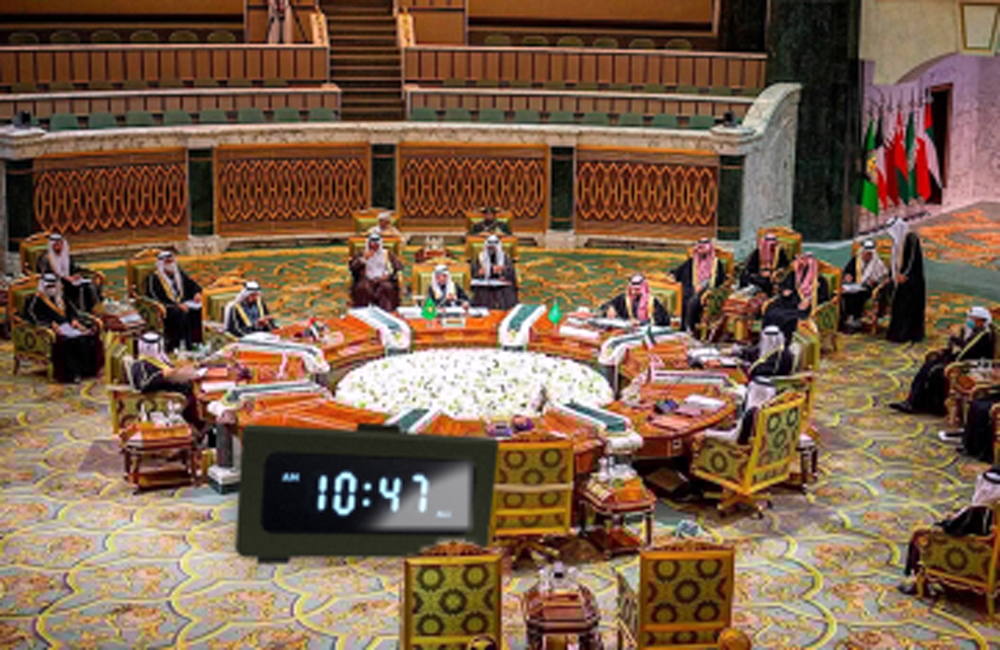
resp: 10h47
